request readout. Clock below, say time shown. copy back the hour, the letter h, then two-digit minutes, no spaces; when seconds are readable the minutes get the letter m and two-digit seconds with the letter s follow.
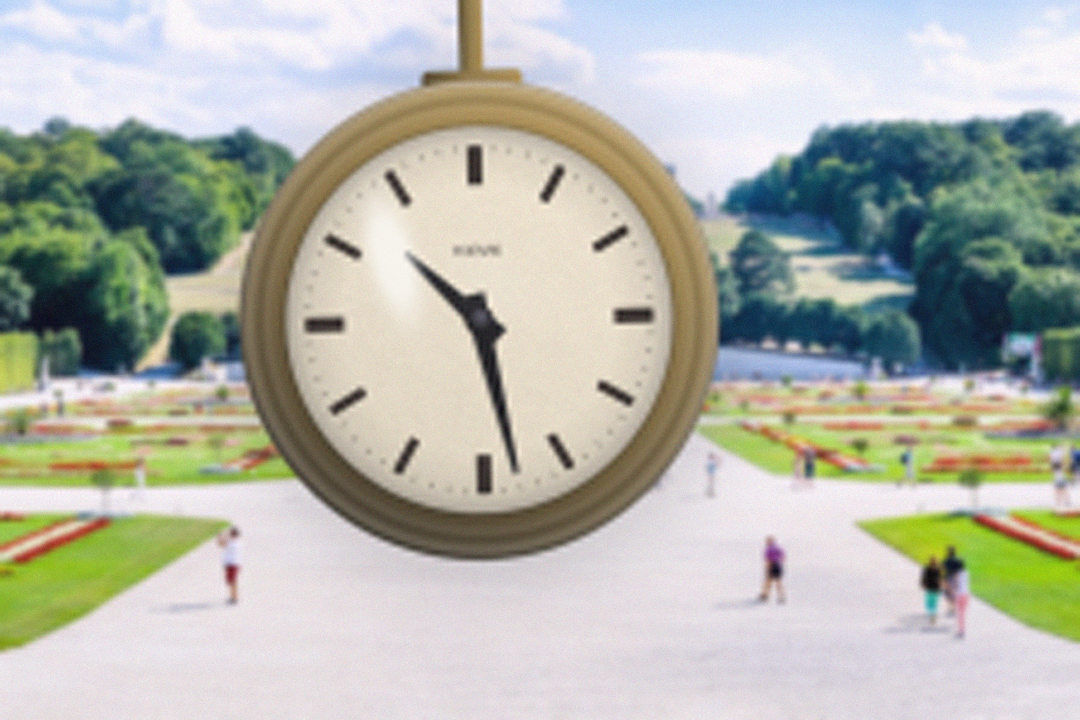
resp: 10h28
